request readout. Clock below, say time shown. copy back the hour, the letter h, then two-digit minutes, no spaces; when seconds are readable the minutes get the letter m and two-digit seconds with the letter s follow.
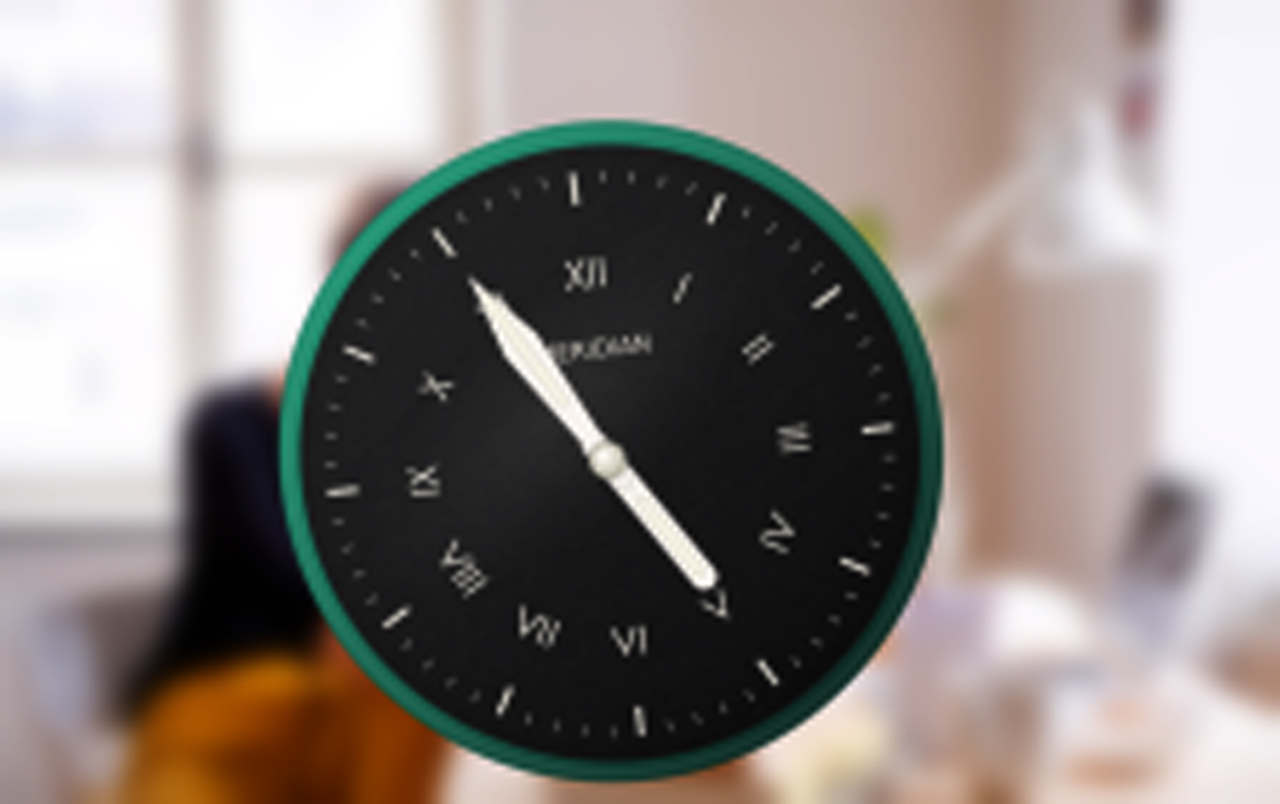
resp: 4h55
